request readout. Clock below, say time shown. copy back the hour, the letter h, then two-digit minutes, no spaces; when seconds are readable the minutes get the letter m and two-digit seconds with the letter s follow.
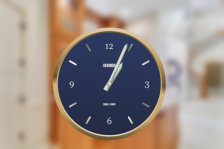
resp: 1h04
